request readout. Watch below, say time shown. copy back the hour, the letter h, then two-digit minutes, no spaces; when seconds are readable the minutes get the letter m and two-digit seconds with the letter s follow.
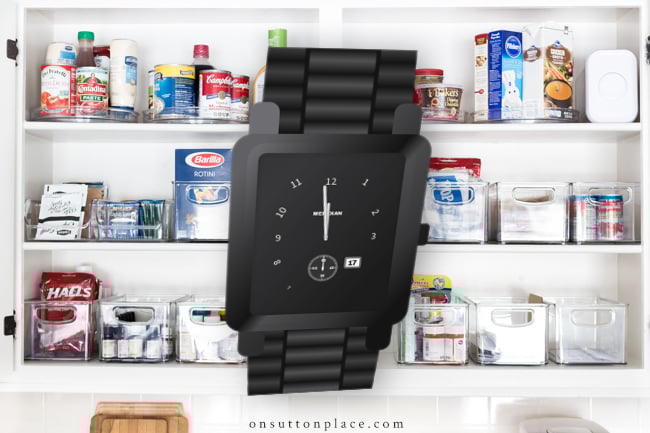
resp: 11h59
